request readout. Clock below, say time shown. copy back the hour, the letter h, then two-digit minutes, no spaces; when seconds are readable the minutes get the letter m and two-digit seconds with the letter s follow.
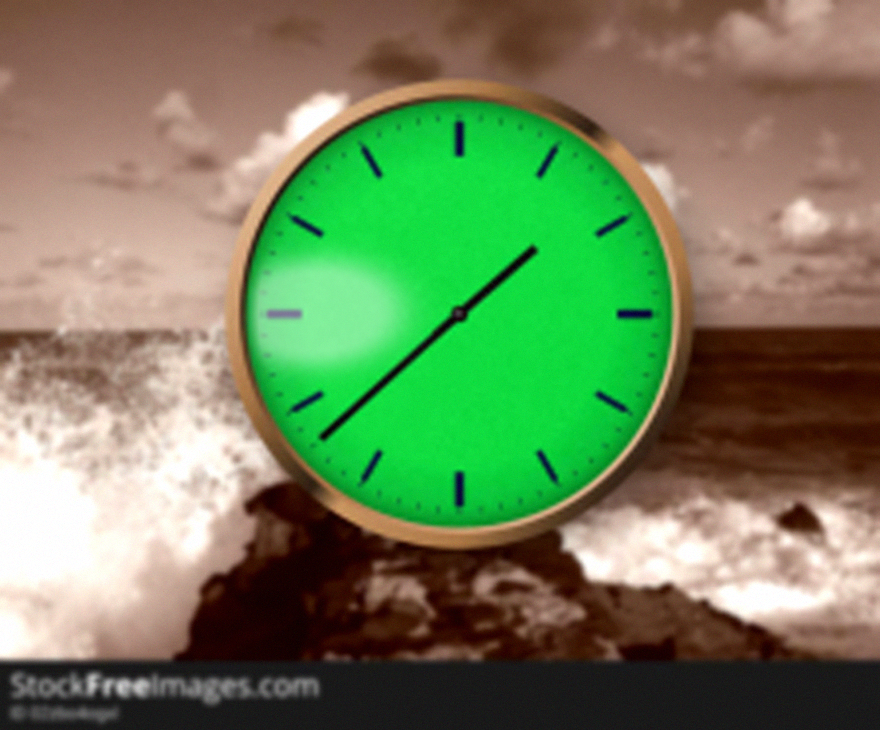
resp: 1h38
